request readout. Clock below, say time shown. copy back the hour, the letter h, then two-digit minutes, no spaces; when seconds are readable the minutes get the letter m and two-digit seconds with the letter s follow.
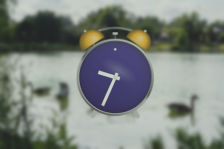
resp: 9h34
